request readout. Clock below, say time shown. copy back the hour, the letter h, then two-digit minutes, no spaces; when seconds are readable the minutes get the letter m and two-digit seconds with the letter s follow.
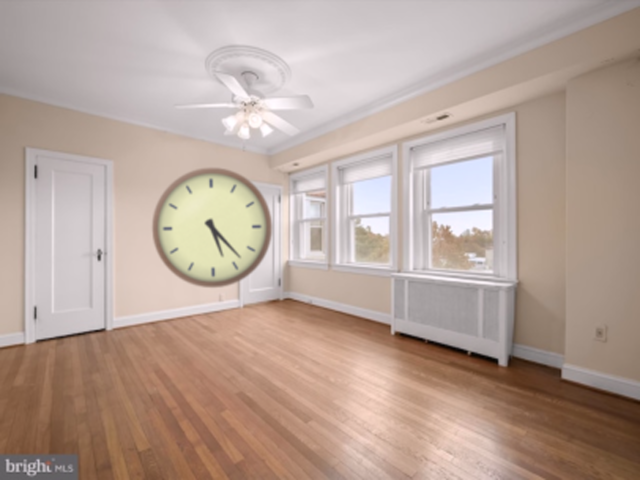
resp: 5h23
